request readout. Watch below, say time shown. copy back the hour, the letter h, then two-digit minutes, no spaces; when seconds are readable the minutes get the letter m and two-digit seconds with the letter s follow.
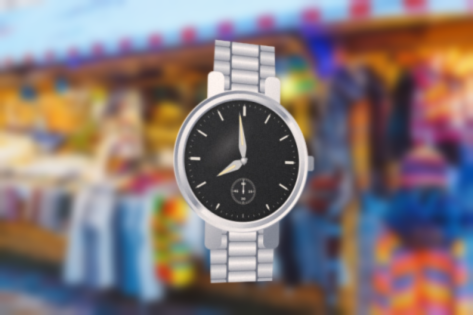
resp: 7h59
